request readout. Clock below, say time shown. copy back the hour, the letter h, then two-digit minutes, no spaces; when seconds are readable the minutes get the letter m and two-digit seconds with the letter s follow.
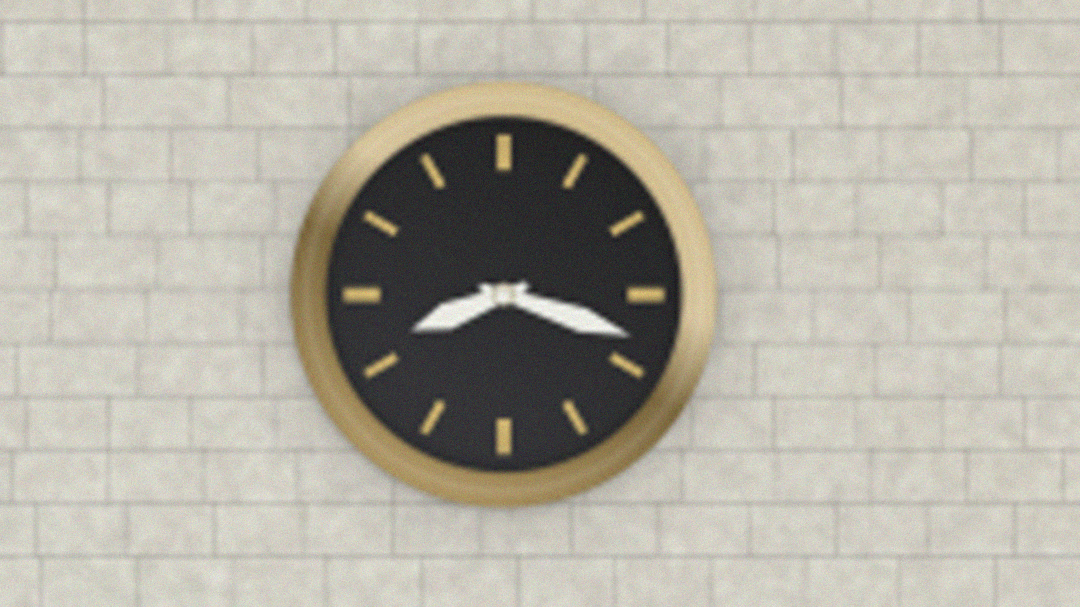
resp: 8h18
